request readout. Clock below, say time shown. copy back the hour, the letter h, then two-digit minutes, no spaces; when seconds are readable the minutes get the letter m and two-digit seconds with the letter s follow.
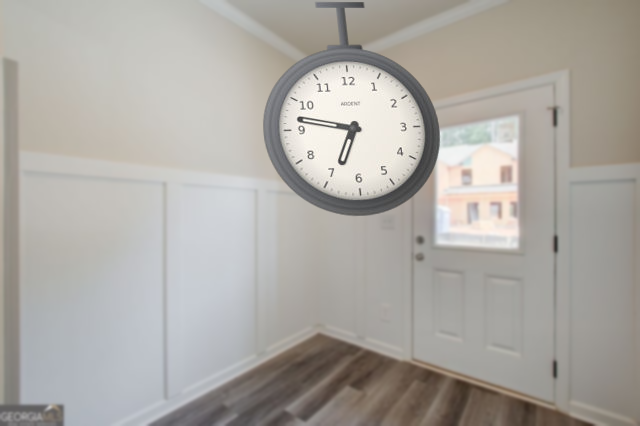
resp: 6h47
